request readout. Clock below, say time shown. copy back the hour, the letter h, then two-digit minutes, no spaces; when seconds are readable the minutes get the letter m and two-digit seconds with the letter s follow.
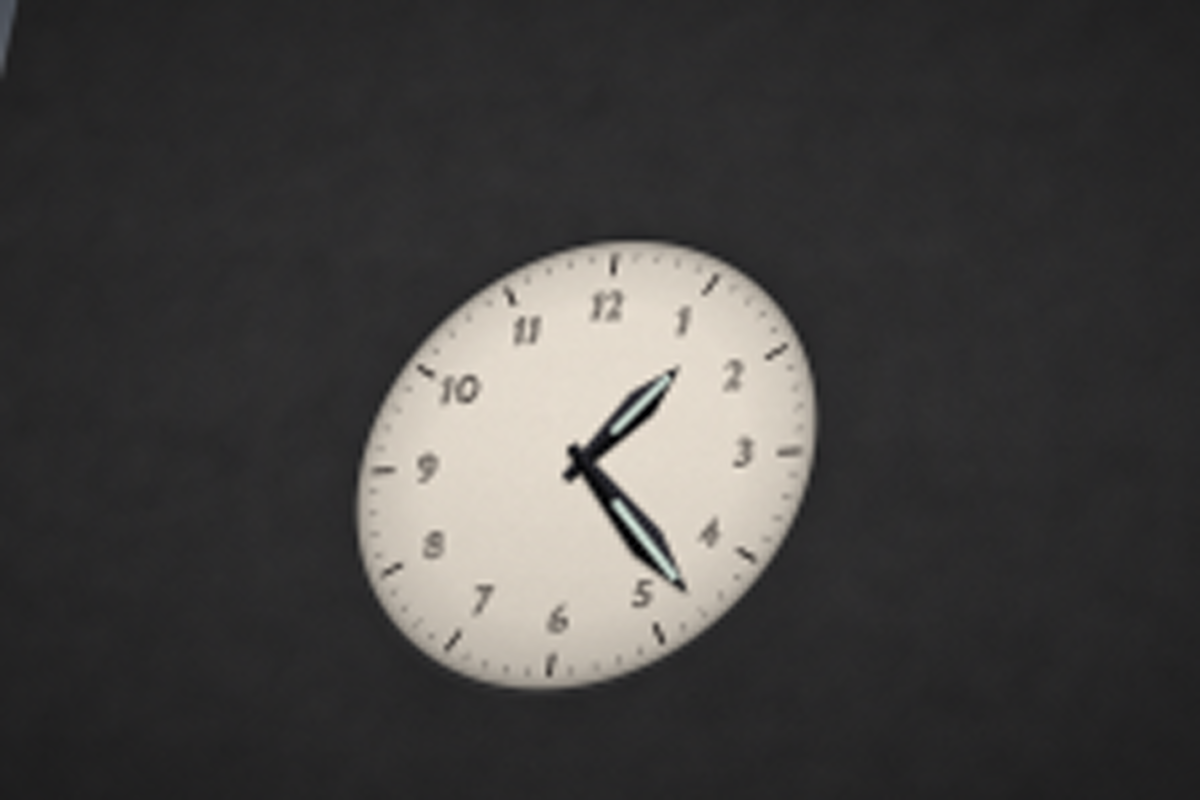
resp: 1h23
